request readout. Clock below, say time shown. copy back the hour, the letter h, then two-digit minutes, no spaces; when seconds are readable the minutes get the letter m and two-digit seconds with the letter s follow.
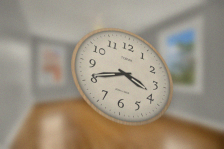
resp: 3h41
